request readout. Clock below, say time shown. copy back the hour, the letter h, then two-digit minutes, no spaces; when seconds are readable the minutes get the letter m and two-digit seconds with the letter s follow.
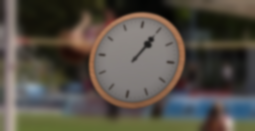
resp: 1h05
